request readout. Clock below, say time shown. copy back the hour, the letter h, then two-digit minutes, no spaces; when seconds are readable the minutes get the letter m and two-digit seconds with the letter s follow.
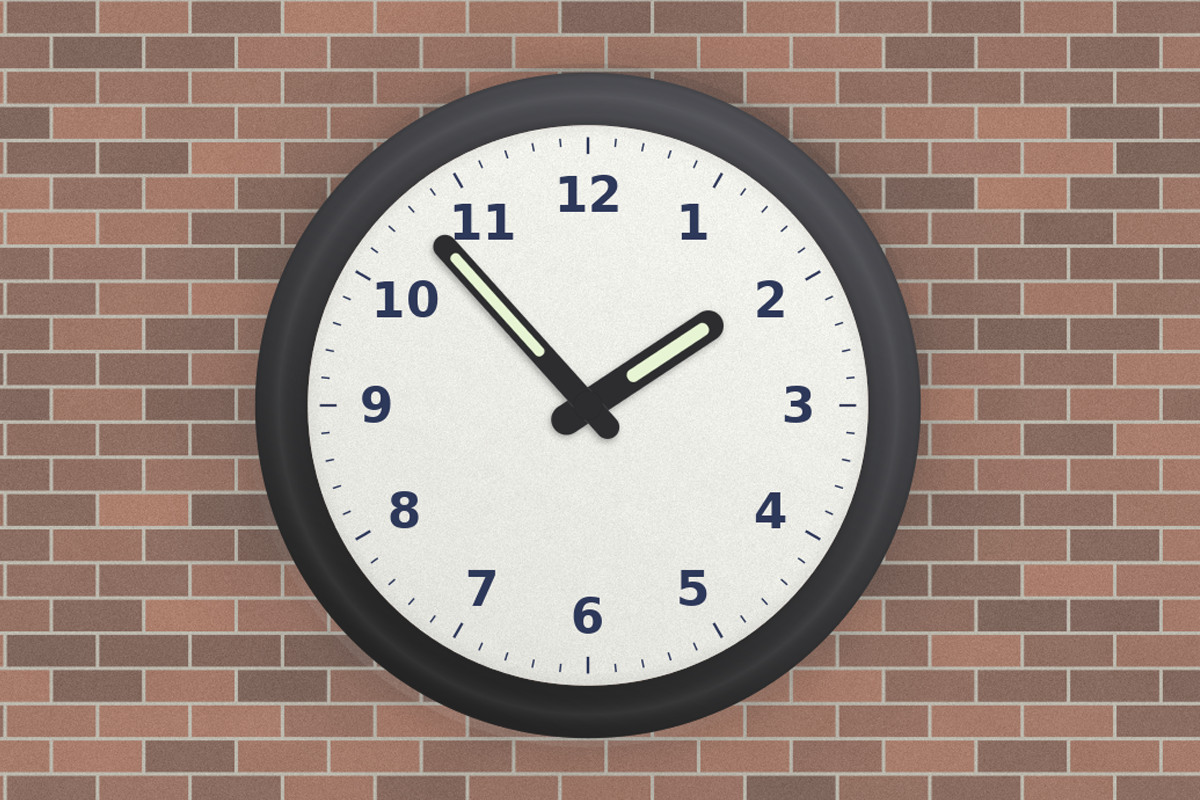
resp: 1h53
